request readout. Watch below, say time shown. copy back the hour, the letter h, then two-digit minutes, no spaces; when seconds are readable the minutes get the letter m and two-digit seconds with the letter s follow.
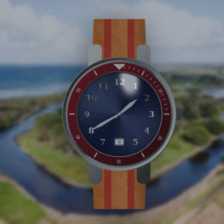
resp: 1h40
